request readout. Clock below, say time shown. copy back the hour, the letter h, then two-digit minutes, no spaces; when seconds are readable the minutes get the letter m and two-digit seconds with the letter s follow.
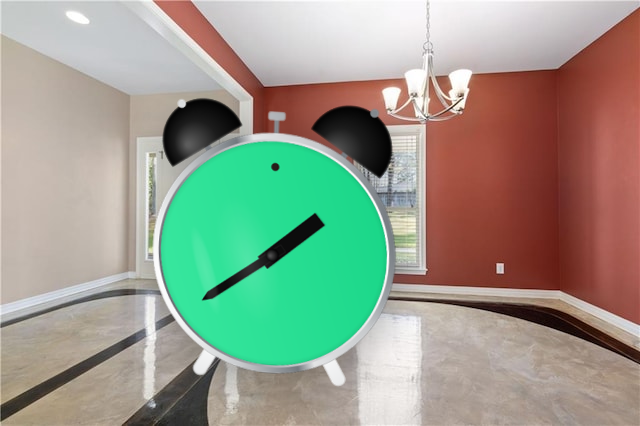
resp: 1h39
